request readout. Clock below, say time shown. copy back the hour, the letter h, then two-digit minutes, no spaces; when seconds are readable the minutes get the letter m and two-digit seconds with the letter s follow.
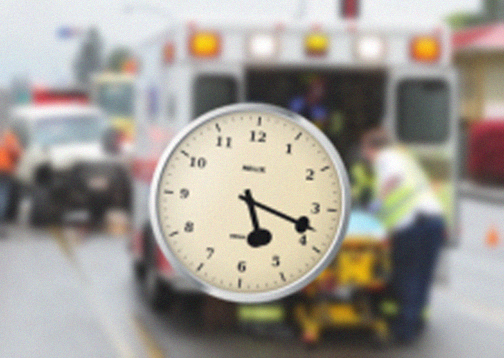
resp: 5h18
